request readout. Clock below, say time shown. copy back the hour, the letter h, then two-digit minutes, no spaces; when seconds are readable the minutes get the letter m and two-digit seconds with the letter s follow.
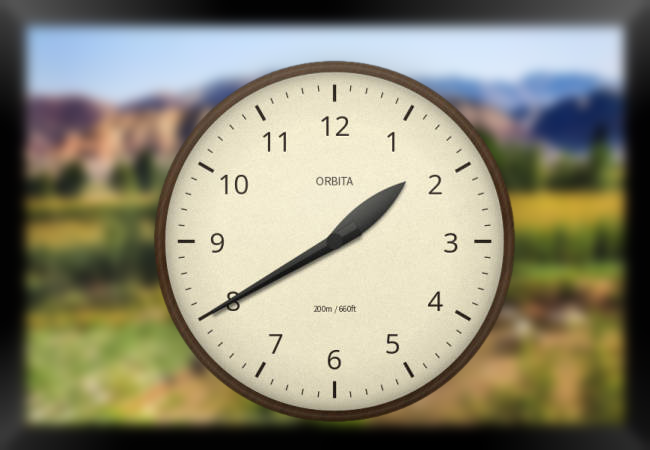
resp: 1h40
